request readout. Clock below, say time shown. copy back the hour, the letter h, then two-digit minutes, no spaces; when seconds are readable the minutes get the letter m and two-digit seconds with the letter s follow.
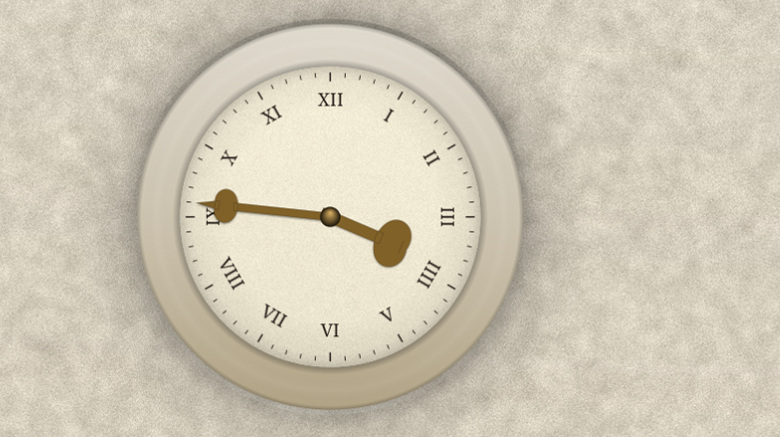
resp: 3h46
